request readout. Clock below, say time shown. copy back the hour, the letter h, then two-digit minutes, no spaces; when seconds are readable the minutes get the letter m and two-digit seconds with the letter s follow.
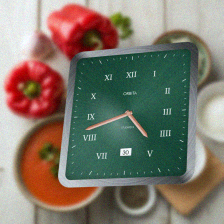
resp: 4h42
